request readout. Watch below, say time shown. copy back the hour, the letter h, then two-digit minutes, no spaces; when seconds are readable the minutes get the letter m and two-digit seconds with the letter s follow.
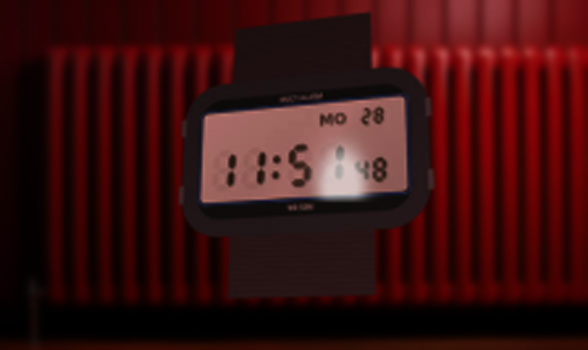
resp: 11h51m48s
